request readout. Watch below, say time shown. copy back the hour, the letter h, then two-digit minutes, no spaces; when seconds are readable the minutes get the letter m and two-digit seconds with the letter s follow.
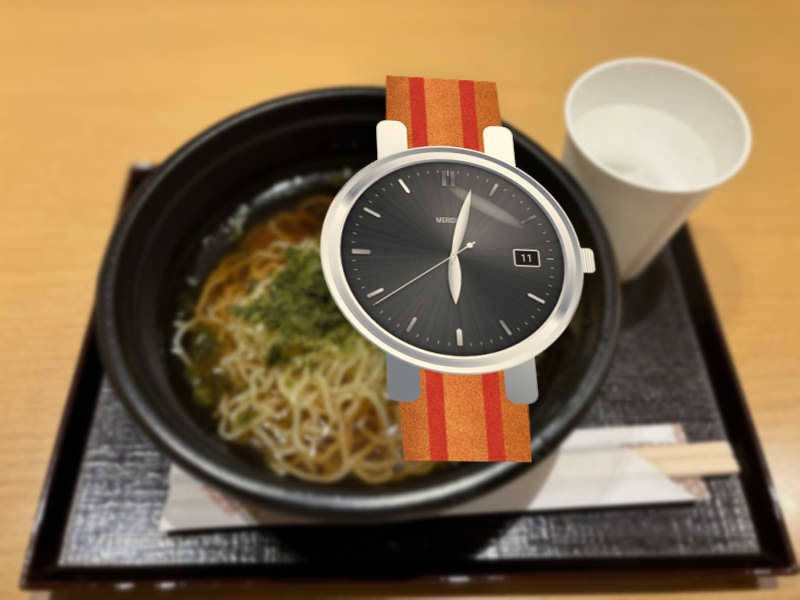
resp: 6h02m39s
